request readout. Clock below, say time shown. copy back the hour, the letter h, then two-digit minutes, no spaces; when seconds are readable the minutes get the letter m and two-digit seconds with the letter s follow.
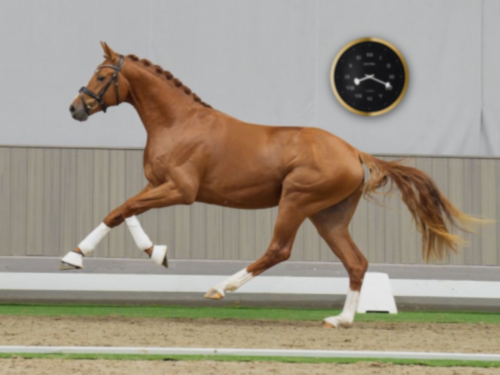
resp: 8h19
